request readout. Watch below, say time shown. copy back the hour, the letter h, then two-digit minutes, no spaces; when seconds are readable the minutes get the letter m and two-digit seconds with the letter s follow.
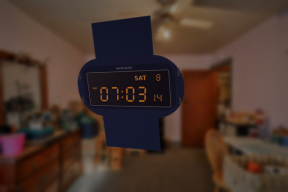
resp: 7h03m14s
